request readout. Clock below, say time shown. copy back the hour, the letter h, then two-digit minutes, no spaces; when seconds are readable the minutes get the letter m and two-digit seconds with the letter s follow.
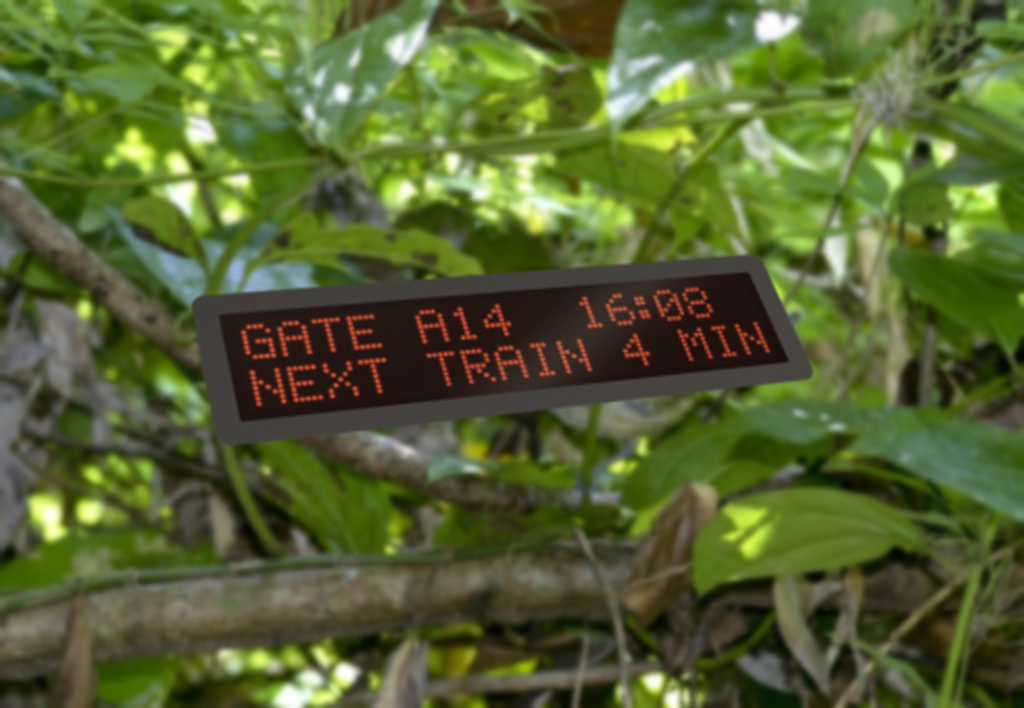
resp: 16h08
